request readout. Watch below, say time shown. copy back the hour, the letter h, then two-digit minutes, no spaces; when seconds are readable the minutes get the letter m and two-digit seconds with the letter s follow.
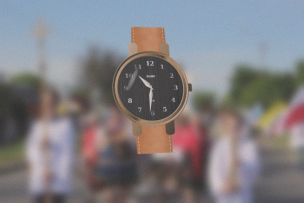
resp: 10h31
